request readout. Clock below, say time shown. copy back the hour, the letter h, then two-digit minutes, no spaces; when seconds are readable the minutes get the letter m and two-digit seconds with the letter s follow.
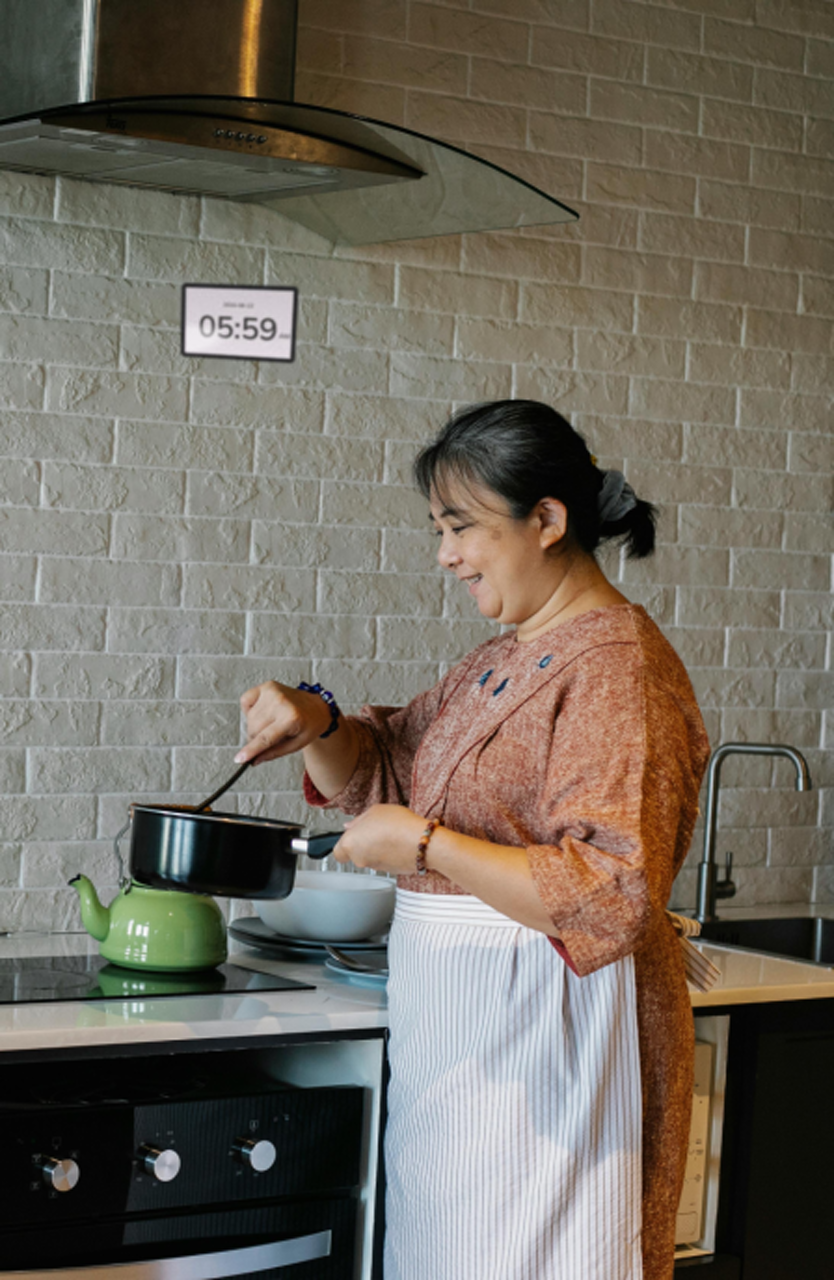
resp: 5h59
